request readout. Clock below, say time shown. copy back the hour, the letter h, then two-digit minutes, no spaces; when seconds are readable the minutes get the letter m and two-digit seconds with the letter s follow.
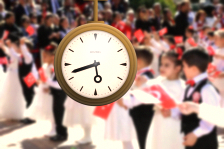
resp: 5h42
